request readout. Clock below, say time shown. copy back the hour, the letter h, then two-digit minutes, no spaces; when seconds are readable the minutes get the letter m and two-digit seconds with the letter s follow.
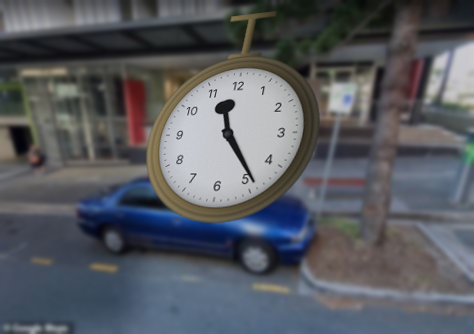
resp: 11h24
